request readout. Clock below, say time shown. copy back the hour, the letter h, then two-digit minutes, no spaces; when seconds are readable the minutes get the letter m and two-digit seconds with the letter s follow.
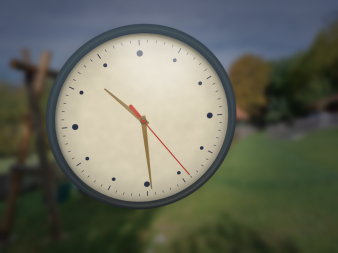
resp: 10h29m24s
